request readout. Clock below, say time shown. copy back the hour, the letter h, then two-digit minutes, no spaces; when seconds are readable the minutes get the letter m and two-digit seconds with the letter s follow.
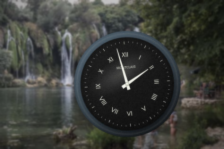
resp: 1h58
